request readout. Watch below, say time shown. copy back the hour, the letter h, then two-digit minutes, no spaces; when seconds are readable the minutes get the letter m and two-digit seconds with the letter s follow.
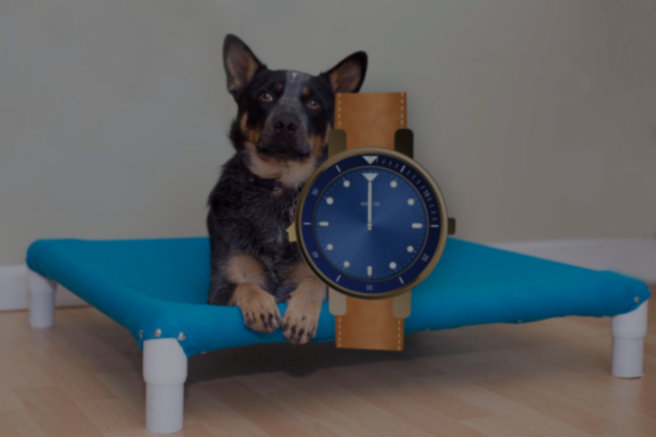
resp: 12h00
